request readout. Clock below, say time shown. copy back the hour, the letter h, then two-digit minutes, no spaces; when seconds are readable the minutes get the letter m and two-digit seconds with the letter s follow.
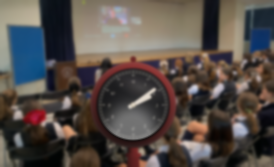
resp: 2h09
